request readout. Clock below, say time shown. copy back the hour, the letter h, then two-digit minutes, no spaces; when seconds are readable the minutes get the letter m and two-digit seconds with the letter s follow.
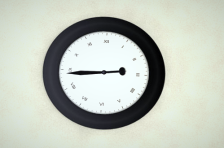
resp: 2h44
